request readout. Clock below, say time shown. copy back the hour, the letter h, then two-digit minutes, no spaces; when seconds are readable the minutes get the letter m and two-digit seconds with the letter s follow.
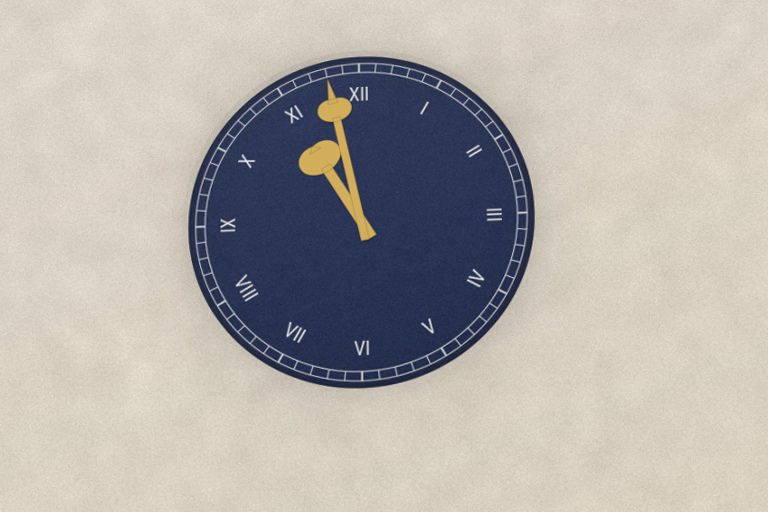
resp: 10h58
